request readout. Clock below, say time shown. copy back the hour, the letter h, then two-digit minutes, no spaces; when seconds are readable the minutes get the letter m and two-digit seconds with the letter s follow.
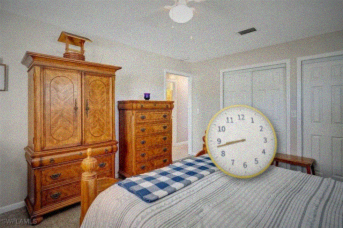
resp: 8h43
